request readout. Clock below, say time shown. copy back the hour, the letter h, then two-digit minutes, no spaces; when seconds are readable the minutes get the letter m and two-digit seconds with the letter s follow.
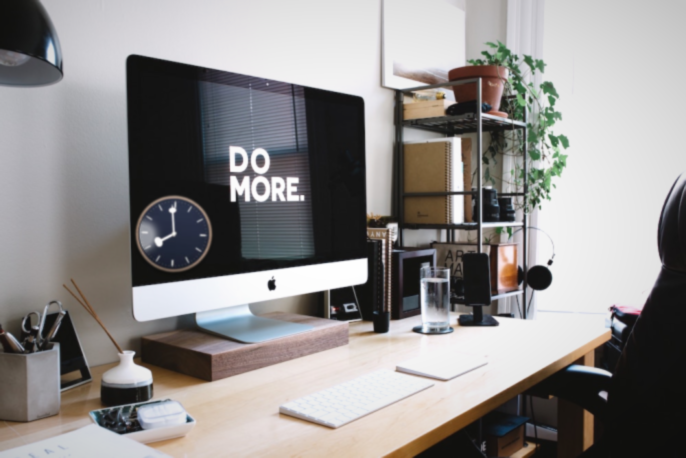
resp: 7h59
